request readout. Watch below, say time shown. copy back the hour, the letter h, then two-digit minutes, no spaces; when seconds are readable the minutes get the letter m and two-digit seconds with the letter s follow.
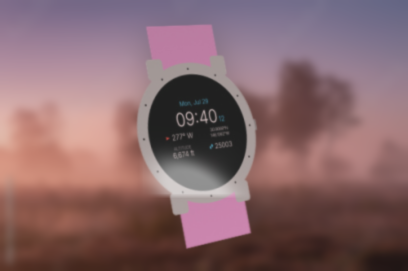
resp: 9h40
